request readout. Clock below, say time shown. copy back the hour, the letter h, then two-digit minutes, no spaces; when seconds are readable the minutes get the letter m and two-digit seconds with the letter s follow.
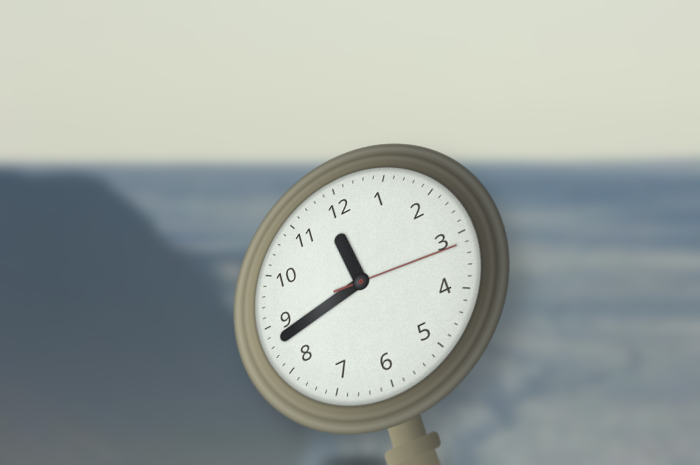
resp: 11h43m16s
